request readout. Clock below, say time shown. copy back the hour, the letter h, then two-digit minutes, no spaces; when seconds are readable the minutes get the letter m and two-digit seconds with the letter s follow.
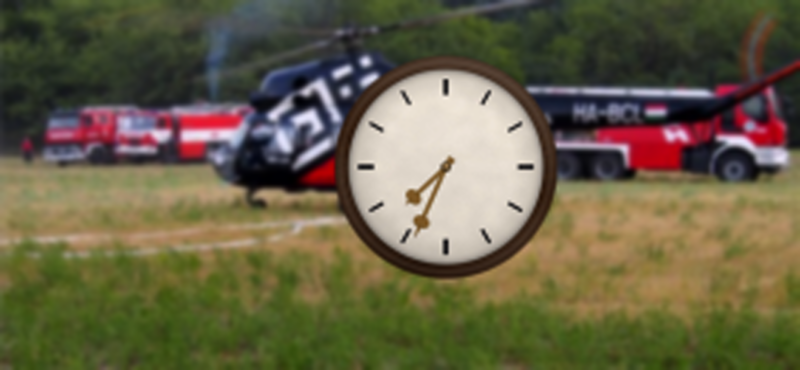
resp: 7h34
